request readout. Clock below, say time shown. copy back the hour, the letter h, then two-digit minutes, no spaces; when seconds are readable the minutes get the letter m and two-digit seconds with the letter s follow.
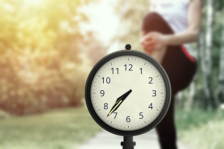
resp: 7h37
